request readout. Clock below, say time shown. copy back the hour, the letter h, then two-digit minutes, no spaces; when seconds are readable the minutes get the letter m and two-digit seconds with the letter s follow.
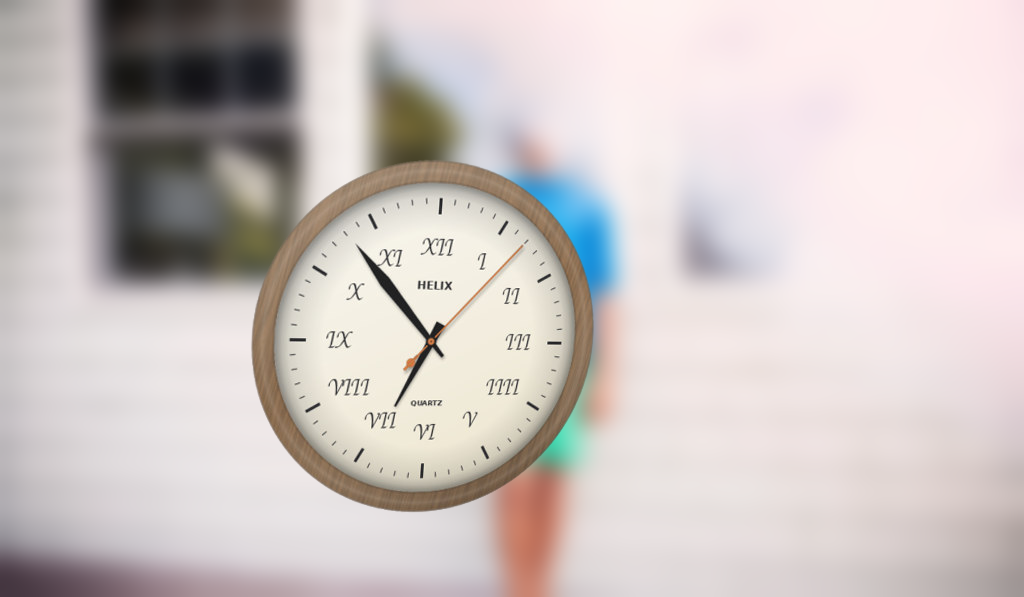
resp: 6h53m07s
